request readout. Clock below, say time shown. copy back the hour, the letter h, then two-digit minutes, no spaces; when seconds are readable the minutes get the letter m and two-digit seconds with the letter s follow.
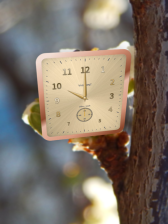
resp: 10h00
